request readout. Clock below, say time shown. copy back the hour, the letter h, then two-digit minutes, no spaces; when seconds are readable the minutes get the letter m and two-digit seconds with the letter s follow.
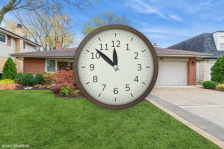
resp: 11h52
